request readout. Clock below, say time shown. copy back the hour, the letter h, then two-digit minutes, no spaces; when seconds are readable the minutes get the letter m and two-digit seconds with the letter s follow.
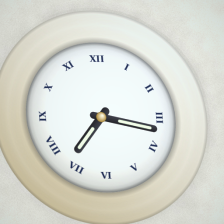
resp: 7h17
